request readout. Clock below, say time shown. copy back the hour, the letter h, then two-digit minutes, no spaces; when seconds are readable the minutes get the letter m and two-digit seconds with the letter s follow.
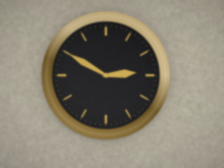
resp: 2h50
